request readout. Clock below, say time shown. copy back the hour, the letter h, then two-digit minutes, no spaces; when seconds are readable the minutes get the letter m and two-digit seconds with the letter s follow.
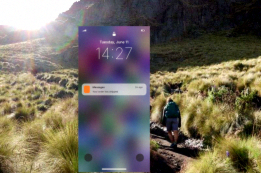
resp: 14h27
